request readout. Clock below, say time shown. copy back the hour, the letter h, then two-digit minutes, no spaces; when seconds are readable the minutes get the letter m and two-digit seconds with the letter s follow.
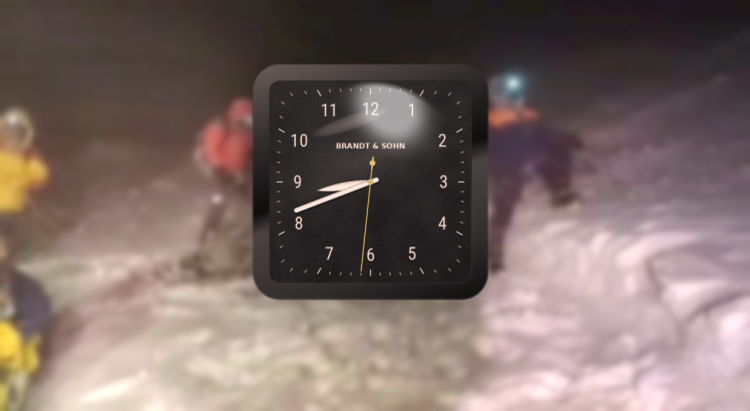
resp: 8h41m31s
